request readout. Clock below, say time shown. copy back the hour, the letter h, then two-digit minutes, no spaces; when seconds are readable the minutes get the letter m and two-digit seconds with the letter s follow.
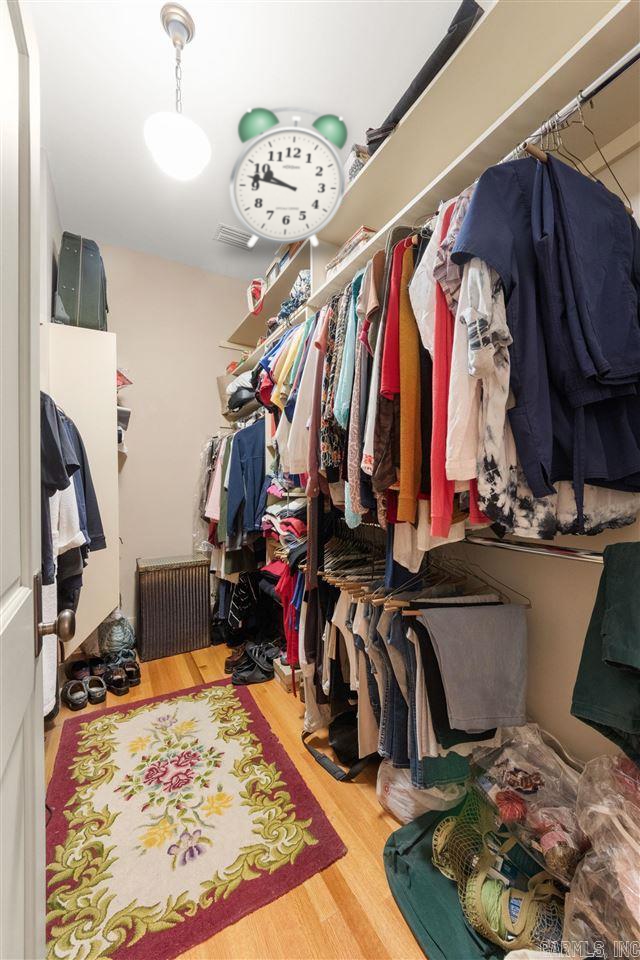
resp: 9h47
